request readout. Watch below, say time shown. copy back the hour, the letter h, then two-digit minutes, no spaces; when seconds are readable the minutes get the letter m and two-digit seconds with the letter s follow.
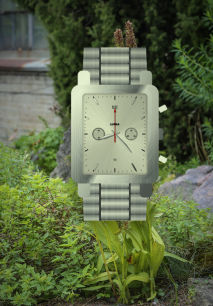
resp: 8h23
